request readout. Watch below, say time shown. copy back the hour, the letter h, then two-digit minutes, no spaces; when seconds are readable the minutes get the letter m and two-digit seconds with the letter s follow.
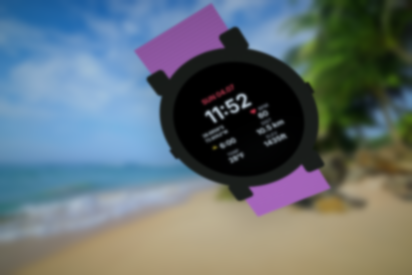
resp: 11h52
